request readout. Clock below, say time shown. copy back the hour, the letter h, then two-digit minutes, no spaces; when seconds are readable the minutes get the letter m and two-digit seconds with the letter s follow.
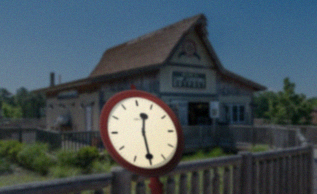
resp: 12h30
